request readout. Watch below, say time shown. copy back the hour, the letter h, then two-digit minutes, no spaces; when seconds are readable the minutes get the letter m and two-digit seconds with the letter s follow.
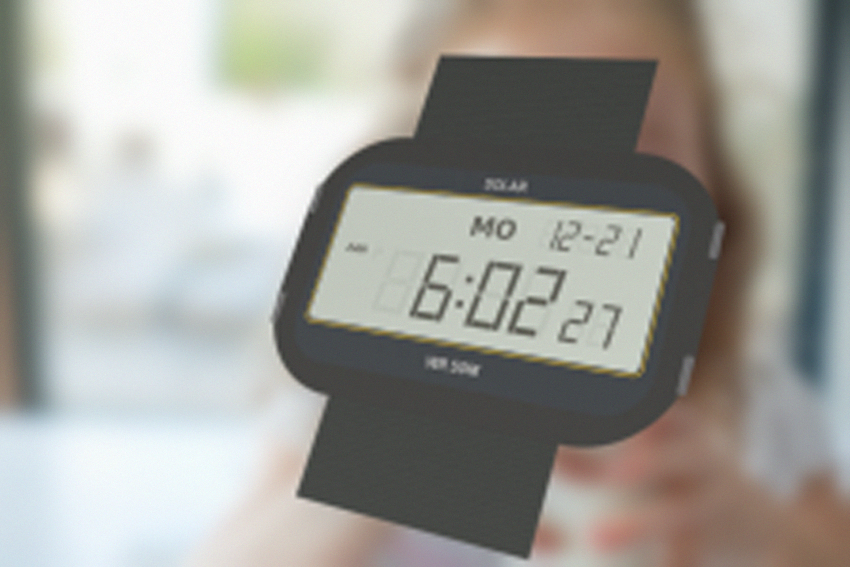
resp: 6h02m27s
